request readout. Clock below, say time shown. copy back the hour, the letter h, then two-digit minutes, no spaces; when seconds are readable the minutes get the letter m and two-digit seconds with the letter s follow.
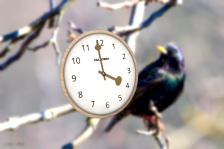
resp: 3h59
